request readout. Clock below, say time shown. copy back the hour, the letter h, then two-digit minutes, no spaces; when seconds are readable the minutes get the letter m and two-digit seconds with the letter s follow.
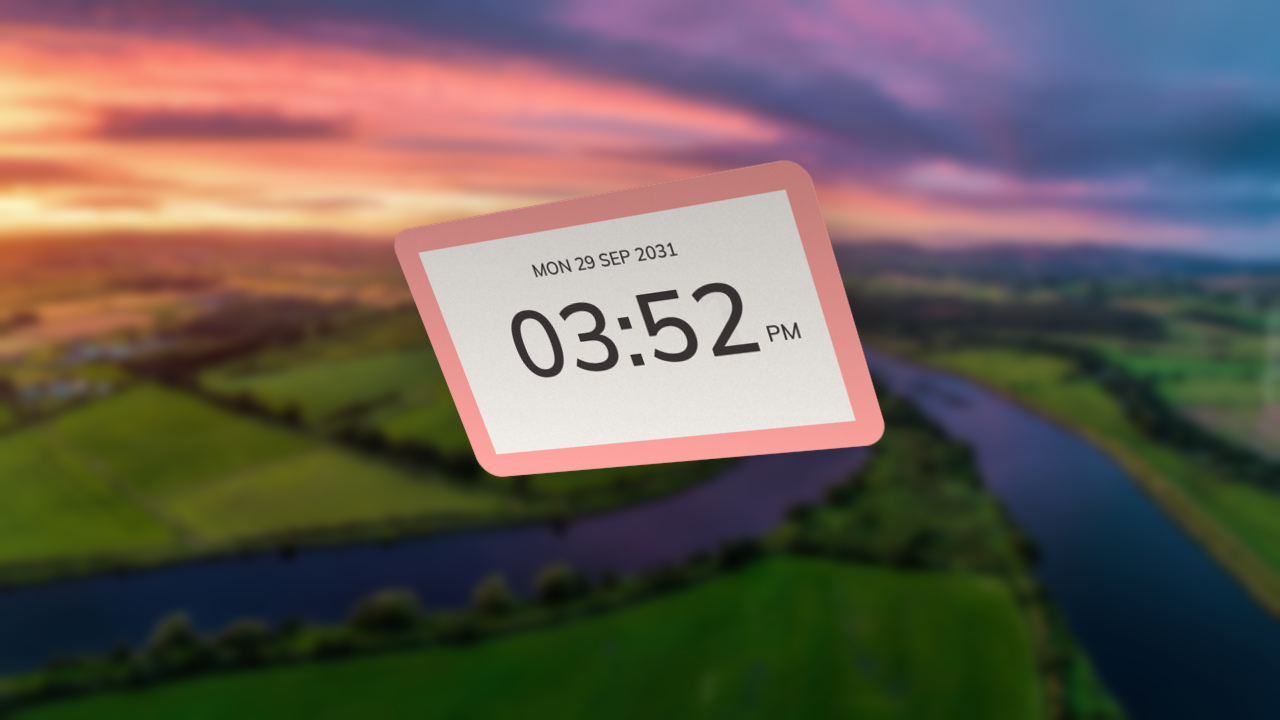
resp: 3h52
